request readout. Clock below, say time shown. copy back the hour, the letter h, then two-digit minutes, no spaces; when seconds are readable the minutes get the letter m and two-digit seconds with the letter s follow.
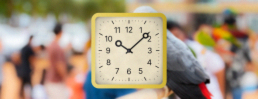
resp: 10h08
